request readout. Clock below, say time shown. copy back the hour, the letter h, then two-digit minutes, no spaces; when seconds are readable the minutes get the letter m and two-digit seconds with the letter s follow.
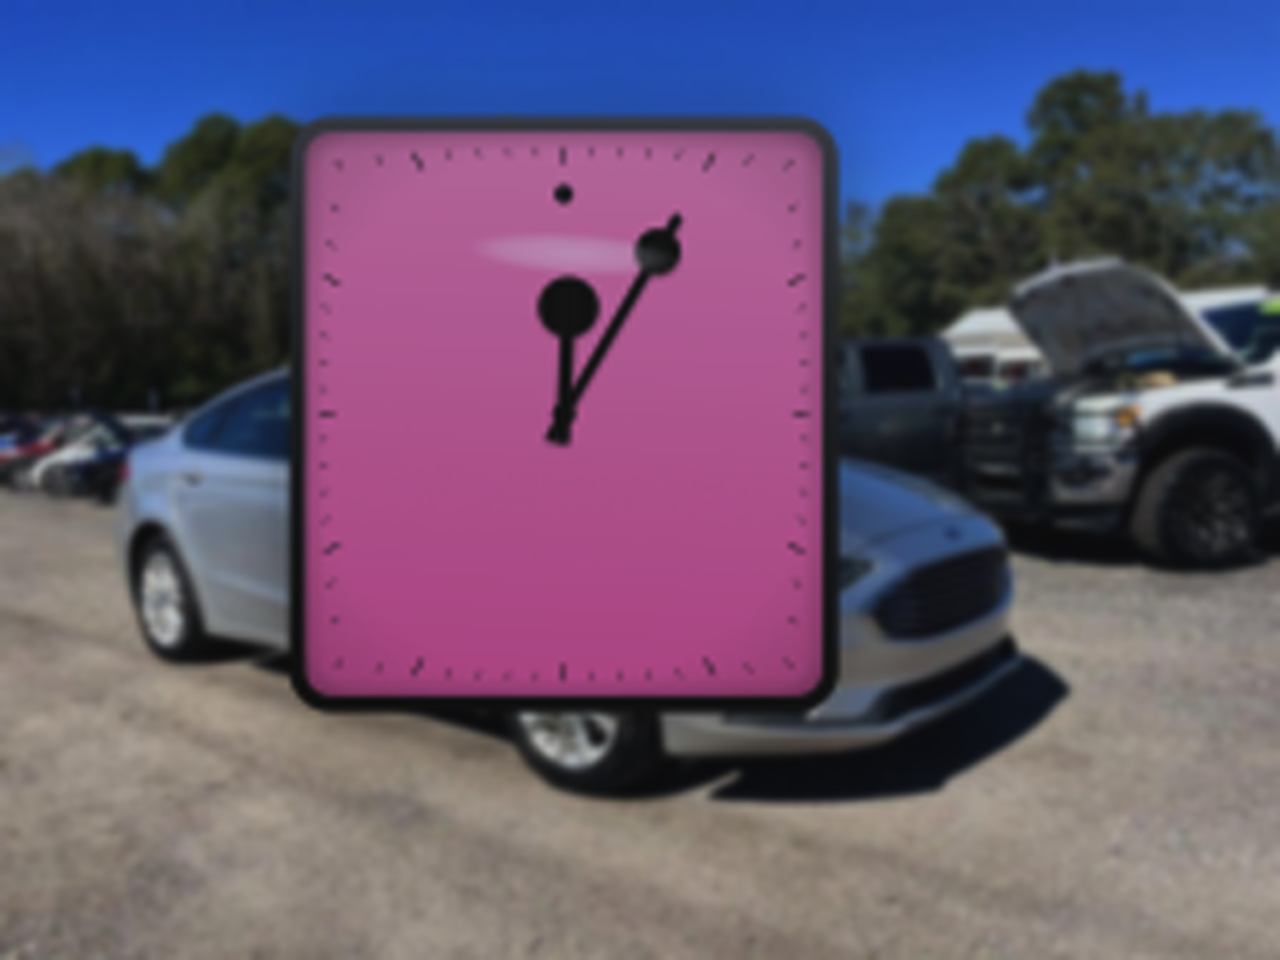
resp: 12h05
